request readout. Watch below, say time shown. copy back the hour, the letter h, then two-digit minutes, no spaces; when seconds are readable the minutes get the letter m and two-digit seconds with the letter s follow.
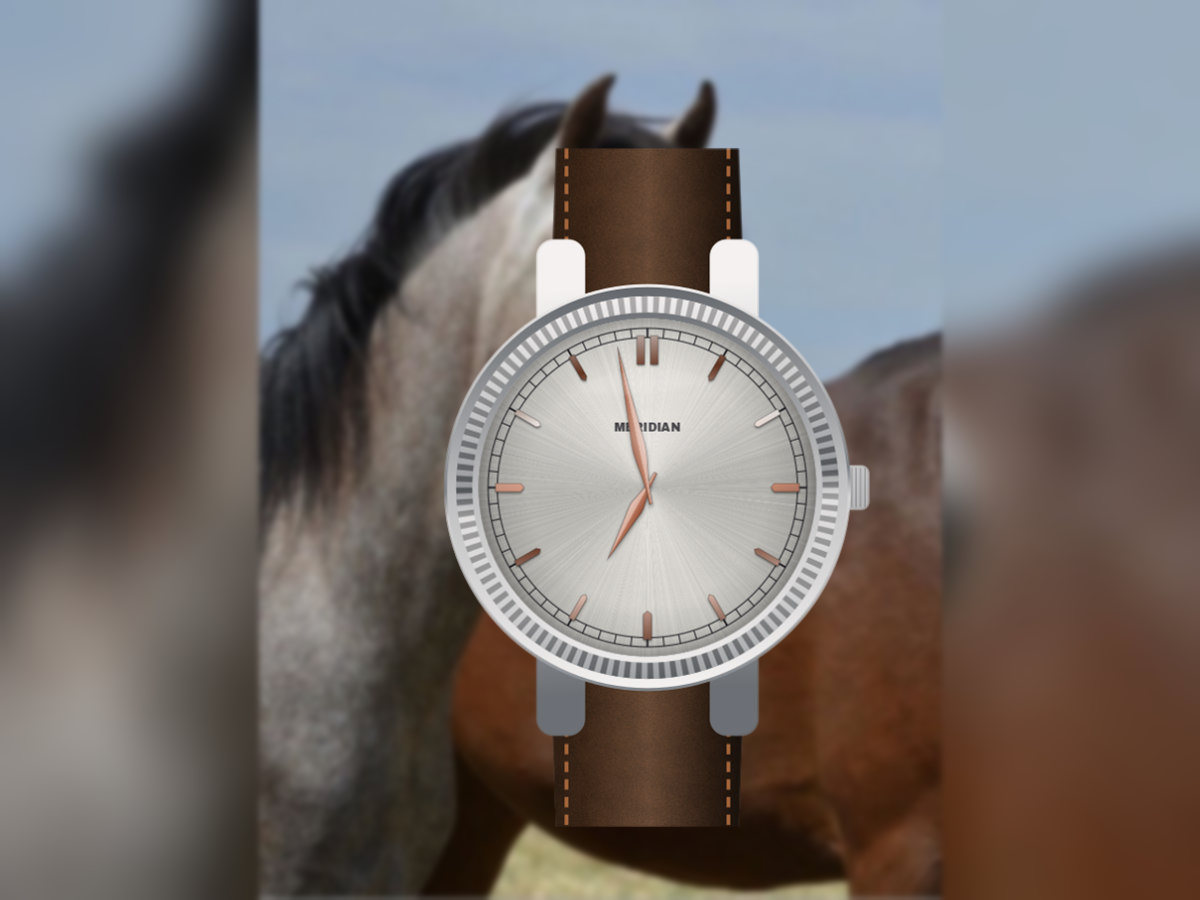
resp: 6h58
